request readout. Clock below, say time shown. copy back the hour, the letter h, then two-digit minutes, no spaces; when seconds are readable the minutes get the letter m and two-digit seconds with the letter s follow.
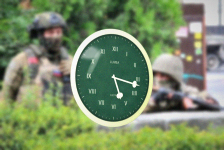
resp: 5h17
